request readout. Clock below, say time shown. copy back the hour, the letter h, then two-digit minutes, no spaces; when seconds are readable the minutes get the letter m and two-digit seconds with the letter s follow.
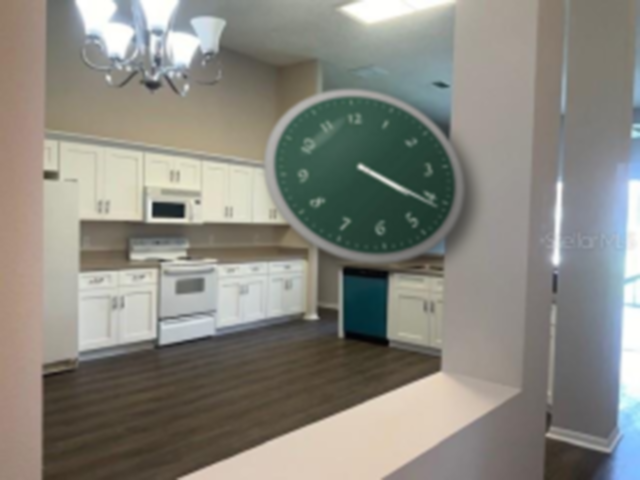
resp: 4h21
